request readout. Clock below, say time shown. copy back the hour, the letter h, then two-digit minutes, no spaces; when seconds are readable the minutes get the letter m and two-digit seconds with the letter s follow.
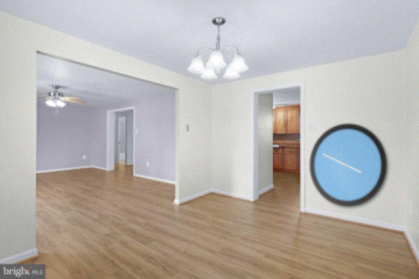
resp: 3h49
